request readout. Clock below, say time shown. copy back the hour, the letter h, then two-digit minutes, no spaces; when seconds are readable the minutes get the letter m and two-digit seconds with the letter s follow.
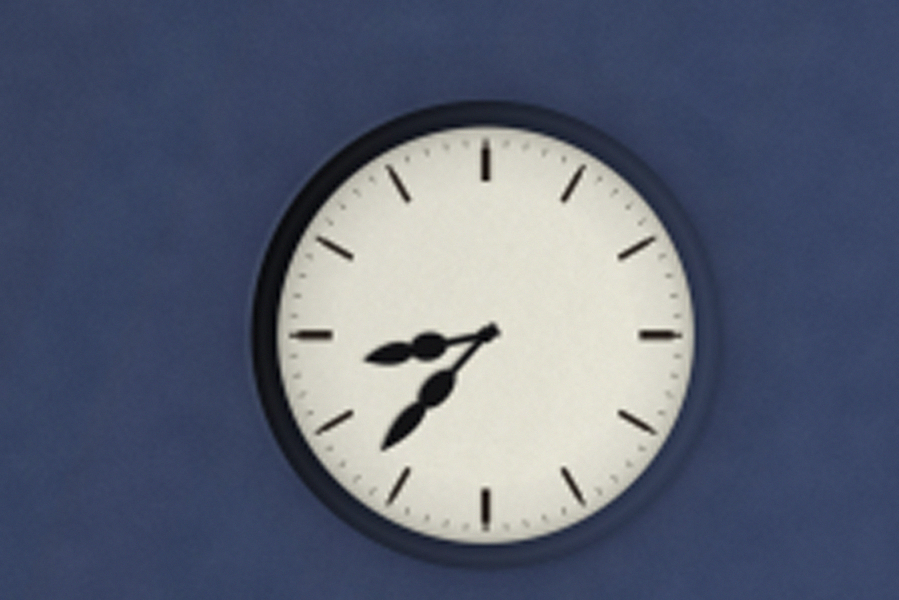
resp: 8h37
